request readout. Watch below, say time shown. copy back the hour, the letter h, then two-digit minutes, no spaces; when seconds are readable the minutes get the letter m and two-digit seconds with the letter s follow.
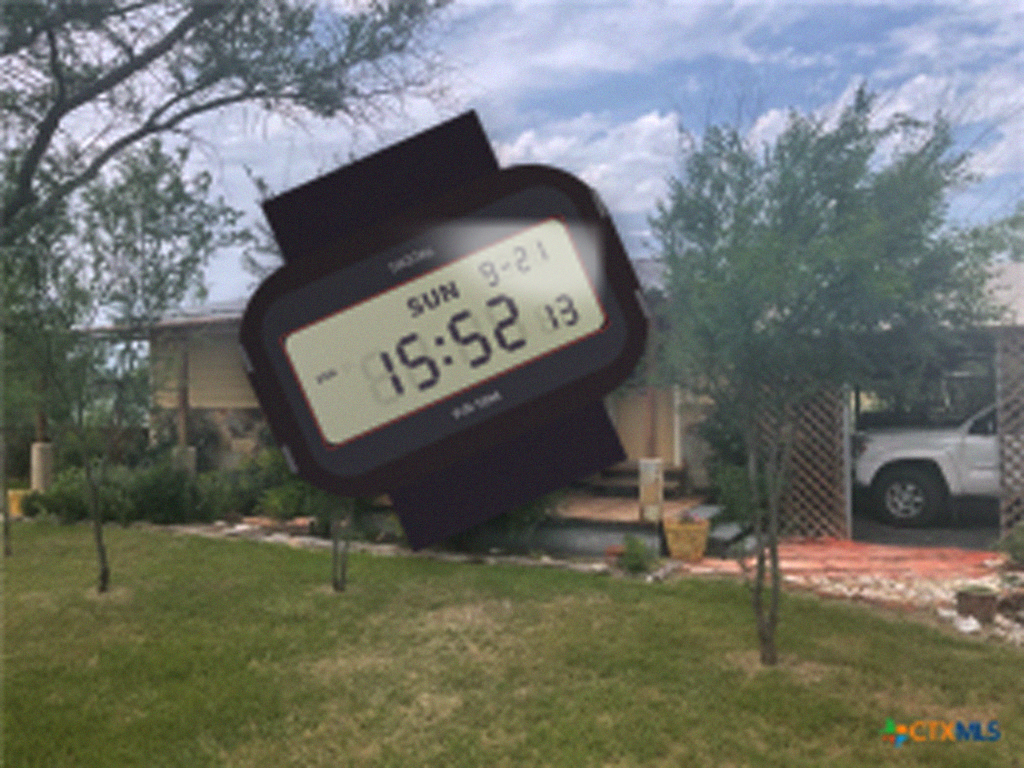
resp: 15h52m13s
